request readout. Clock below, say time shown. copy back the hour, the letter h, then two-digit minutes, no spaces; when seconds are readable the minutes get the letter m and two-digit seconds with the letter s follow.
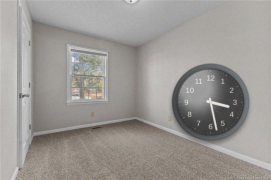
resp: 3h28
